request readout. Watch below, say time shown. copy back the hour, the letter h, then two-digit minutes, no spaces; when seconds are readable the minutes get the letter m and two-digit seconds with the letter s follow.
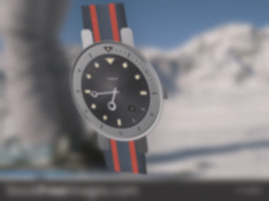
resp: 6h44
